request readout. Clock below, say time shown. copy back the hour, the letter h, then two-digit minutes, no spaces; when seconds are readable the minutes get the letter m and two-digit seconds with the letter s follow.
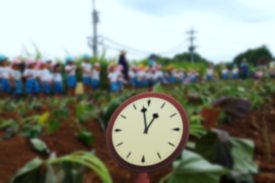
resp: 12h58
